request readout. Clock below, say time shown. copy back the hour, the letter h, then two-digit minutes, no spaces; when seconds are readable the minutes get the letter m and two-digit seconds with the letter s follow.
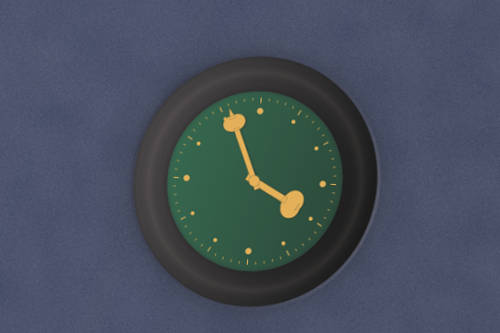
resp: 3h56
